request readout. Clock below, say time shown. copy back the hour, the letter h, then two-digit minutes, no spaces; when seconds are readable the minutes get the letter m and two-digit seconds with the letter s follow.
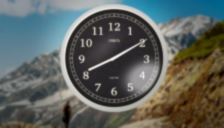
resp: 8h10
